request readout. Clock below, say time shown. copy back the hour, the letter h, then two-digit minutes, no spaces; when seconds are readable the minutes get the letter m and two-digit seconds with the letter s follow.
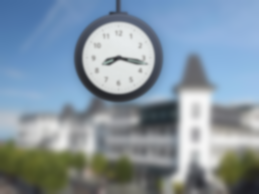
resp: 8h17
